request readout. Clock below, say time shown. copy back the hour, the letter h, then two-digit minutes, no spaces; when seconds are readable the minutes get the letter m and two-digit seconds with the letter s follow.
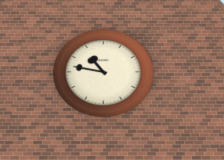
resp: 10h47
